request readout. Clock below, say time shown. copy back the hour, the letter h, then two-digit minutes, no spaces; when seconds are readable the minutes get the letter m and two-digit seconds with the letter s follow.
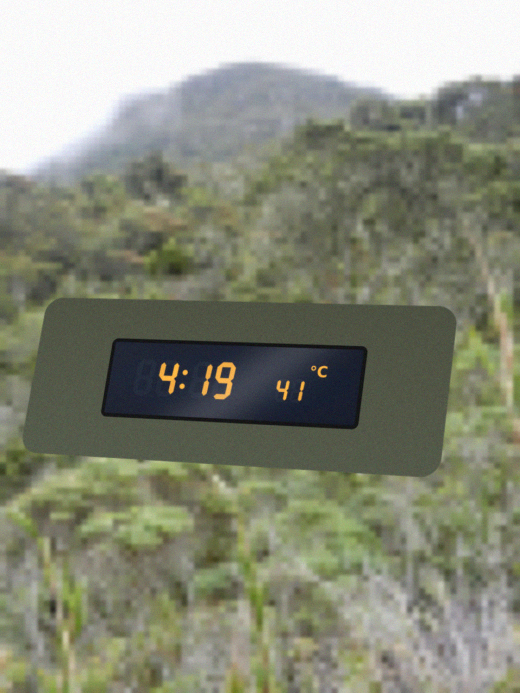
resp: 4h19
